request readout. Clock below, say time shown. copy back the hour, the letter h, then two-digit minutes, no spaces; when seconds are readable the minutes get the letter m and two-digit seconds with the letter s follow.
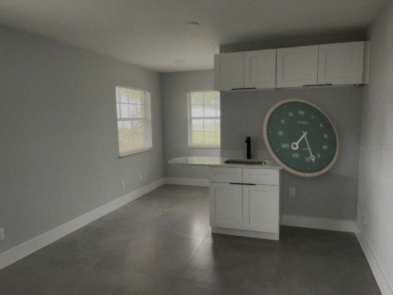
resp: 7h28
